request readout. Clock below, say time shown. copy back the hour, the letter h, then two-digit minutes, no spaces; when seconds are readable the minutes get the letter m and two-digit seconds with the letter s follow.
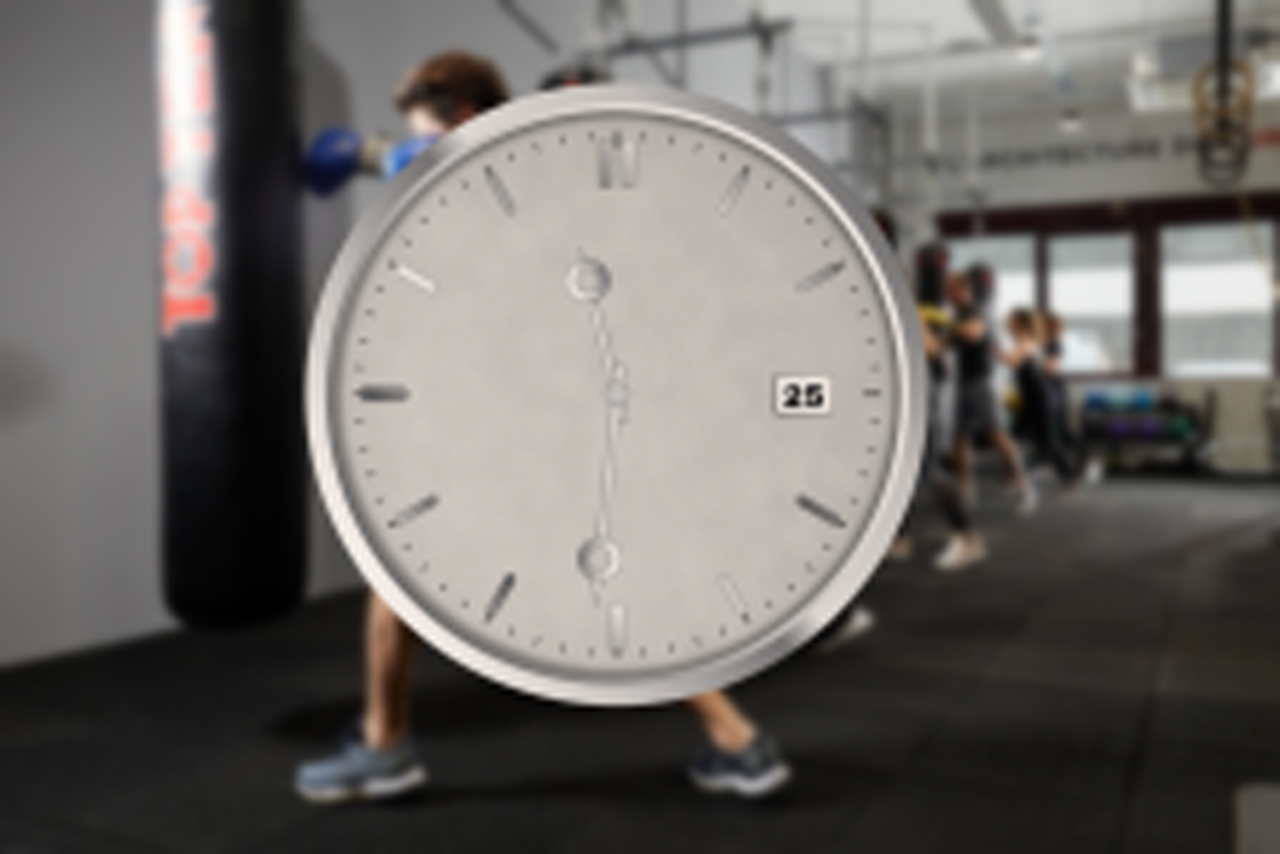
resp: 11h31
